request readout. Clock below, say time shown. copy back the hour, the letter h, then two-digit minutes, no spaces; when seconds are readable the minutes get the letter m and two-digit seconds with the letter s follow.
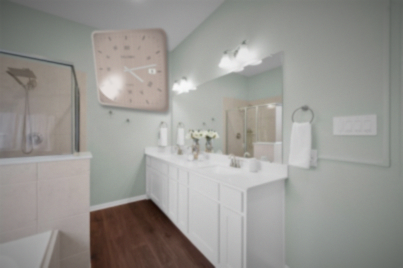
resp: 4h13
